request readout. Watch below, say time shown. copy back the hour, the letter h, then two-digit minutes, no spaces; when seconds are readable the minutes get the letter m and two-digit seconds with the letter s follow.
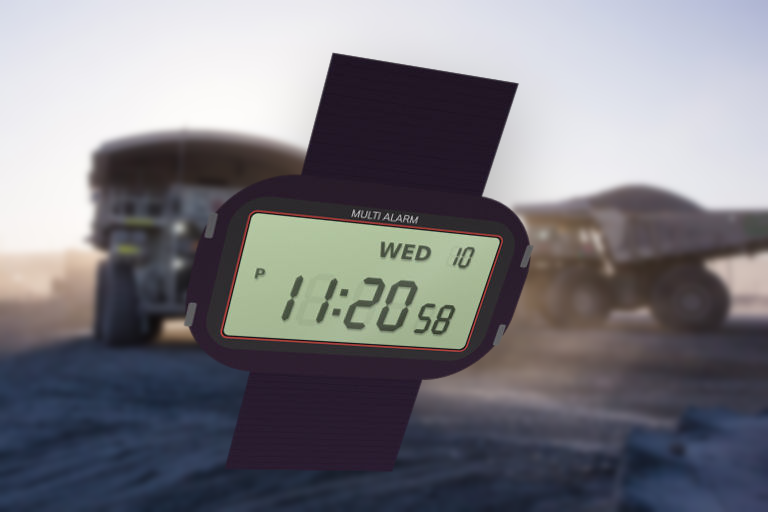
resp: 11h20m58s
